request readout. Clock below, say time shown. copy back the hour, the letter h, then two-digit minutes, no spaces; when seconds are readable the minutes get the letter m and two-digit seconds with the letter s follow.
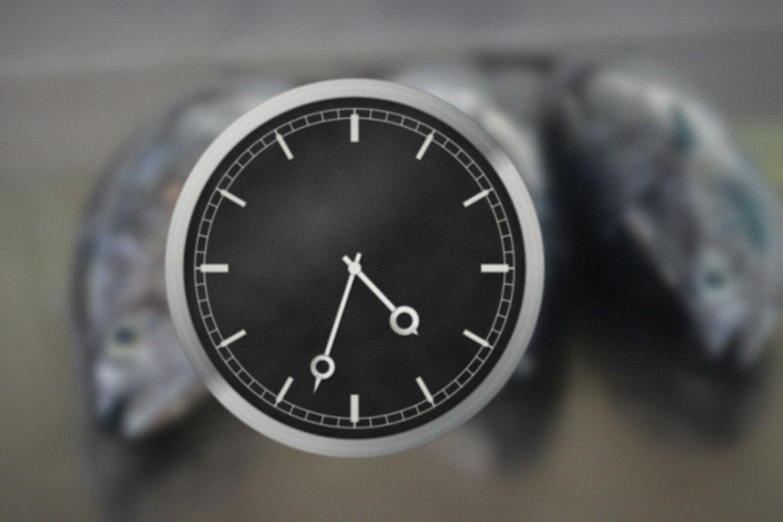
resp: 4h33
